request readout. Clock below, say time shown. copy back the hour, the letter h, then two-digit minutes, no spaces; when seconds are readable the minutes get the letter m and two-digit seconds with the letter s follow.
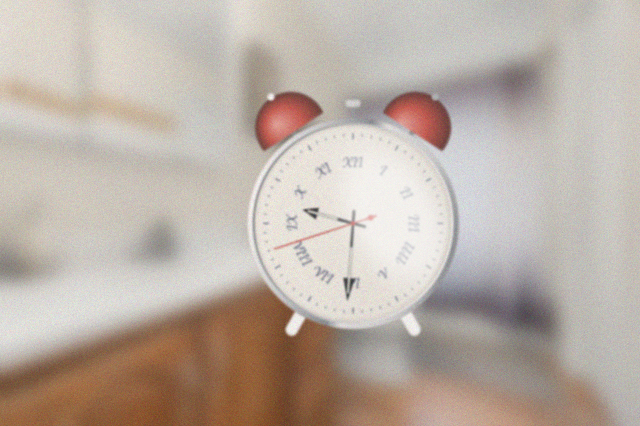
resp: 9h30m42s
